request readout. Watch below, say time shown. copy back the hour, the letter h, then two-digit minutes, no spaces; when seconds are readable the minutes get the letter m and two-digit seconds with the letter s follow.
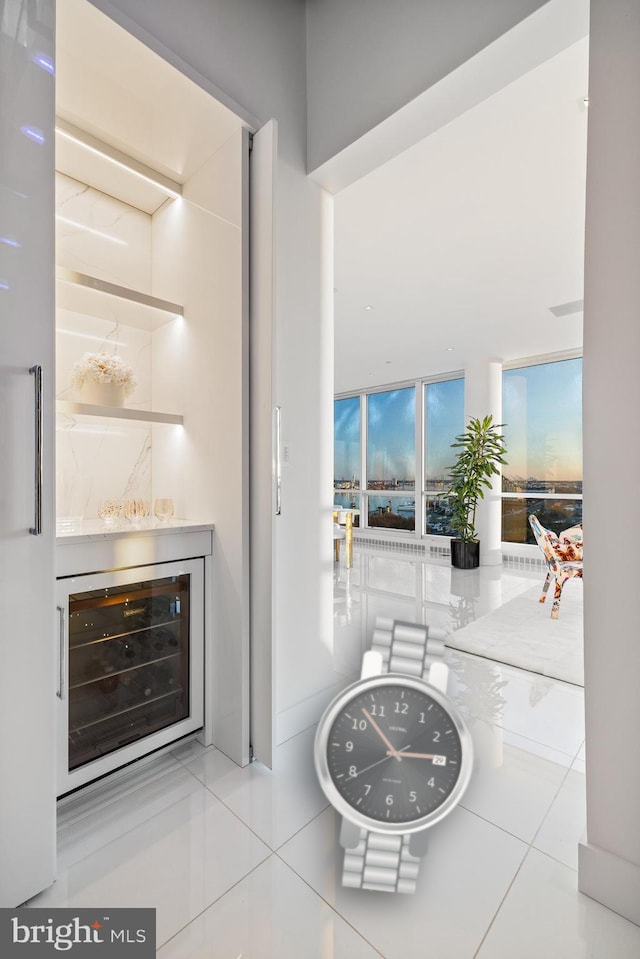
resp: 2h52m39s
